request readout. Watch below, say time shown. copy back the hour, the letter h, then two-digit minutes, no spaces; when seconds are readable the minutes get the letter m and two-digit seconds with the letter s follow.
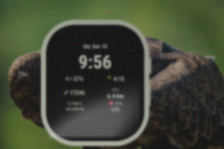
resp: 9h56
